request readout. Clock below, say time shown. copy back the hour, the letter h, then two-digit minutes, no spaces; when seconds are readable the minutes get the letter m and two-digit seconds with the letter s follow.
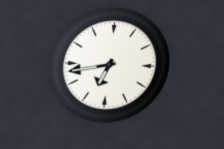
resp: 6h43
